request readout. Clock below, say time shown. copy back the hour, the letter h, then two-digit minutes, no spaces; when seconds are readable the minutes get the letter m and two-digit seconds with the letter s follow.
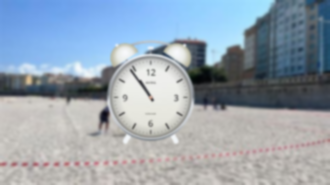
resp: 10h54
